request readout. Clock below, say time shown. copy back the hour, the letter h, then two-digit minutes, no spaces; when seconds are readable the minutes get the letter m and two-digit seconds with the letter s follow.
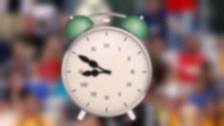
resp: 8h50
